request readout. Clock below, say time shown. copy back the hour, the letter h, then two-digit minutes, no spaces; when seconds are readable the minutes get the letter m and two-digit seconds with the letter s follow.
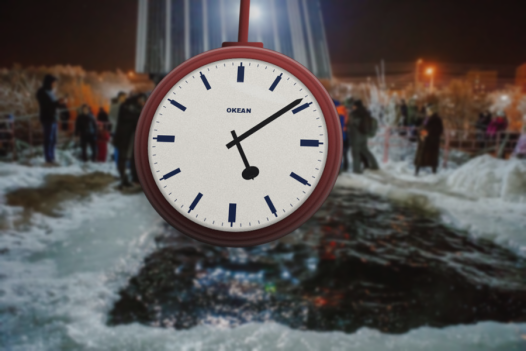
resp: 5h09
